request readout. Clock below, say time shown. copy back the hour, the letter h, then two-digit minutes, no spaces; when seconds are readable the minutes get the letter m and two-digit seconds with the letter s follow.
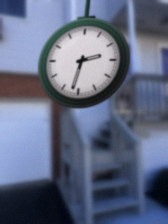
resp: 2h32
